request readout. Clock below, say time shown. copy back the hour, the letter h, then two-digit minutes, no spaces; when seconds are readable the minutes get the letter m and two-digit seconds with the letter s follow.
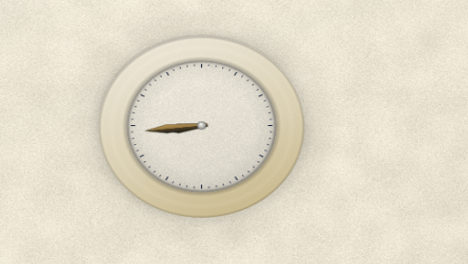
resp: 8h44
